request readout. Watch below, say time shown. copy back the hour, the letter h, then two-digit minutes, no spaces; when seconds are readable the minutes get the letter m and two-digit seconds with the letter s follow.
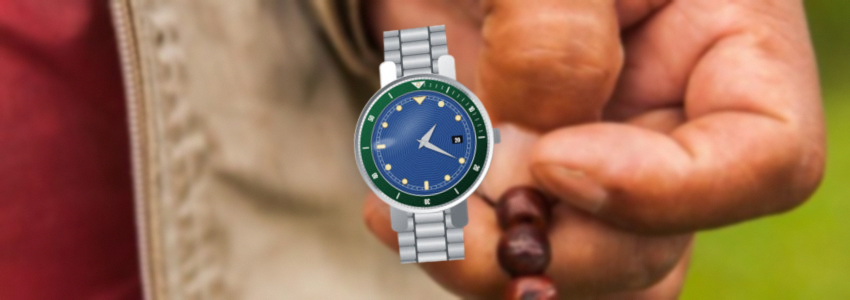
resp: 1h20
